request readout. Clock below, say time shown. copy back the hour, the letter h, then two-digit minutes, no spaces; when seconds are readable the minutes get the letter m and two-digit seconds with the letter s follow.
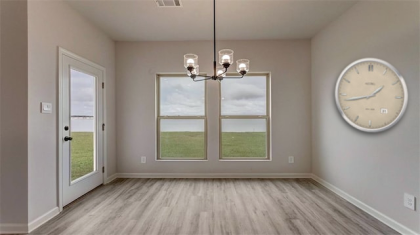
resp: 1h43
